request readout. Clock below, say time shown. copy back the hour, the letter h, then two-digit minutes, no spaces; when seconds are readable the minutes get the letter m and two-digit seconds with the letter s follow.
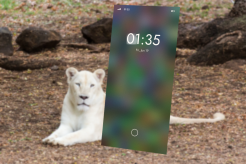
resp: 1h35
